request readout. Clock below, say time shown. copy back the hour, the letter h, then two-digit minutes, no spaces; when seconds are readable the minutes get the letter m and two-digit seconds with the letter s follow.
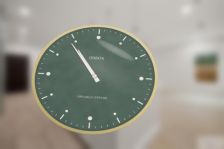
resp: 10h54
